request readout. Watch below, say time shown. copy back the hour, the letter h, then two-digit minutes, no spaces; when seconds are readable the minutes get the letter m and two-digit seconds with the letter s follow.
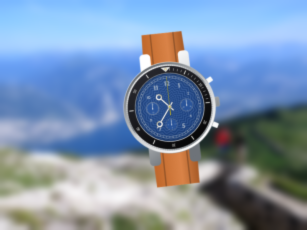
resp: 10h36
